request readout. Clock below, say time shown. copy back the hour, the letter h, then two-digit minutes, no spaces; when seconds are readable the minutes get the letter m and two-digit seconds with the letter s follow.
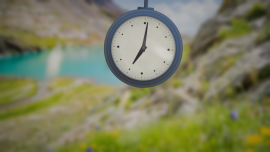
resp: 7h01
